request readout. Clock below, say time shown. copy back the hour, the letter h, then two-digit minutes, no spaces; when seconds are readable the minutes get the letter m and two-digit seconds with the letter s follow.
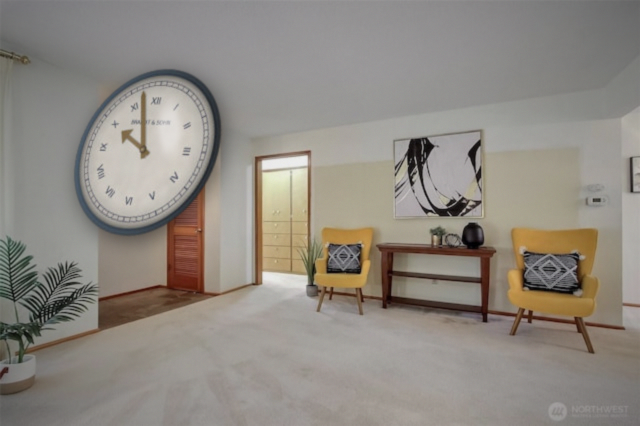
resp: 9h57
